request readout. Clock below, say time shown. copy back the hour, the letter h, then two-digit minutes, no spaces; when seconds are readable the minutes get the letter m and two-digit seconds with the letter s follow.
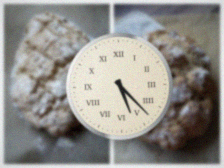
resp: 5h23
